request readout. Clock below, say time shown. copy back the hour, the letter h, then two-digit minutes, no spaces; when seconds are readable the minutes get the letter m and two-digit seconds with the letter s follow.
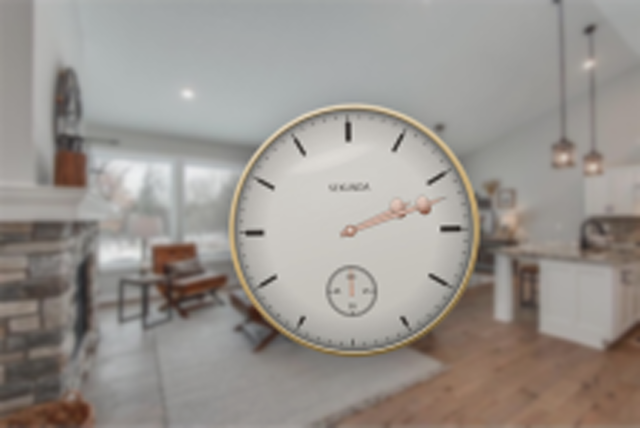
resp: 2h12
